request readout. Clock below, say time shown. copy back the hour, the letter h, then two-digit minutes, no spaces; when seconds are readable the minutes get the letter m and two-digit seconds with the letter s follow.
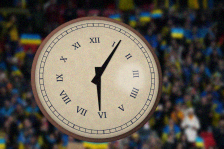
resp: 6h06
